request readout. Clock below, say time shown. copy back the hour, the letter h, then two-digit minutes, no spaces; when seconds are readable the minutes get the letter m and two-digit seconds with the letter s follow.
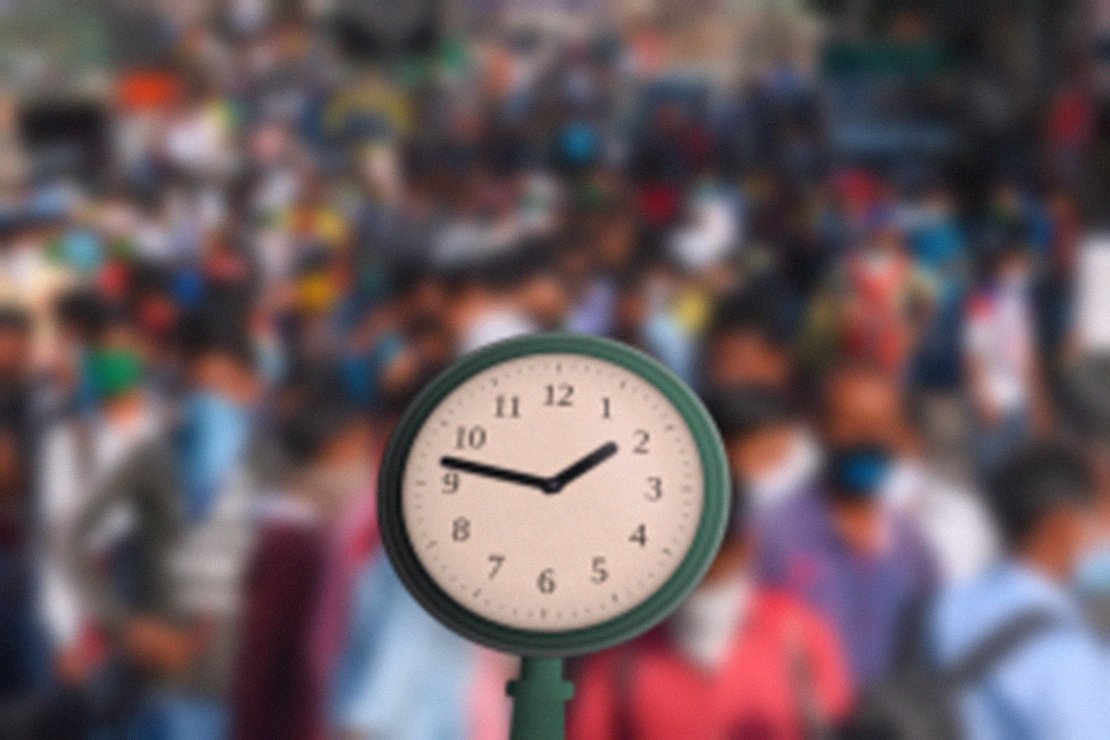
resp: 1h47
